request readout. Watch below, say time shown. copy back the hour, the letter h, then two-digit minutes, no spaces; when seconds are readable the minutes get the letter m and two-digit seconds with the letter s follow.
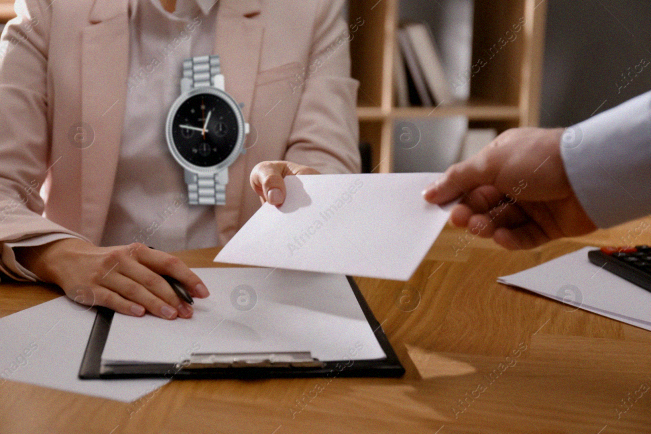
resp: 12h47
